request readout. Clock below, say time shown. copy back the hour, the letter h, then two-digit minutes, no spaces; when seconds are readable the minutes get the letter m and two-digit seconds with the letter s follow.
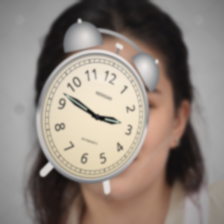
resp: 2h47
